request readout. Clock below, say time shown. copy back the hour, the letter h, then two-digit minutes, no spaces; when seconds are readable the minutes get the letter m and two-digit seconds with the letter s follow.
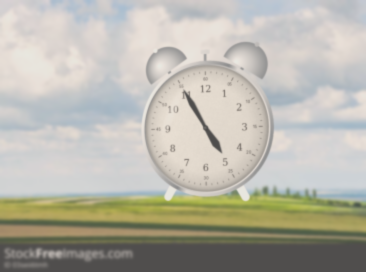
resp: 4h55
